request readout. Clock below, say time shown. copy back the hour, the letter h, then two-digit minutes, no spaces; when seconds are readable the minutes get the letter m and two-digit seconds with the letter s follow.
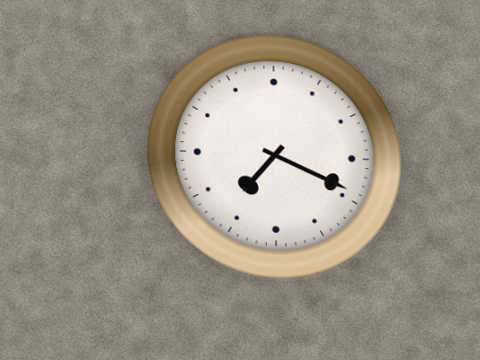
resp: 7h19
